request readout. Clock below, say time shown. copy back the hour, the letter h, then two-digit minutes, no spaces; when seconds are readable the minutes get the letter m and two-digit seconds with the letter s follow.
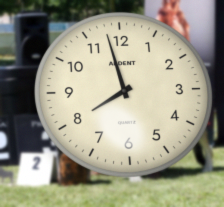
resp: 7h58
